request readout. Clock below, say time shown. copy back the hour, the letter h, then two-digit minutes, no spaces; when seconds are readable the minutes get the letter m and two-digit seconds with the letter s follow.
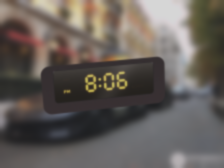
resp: 8h06
